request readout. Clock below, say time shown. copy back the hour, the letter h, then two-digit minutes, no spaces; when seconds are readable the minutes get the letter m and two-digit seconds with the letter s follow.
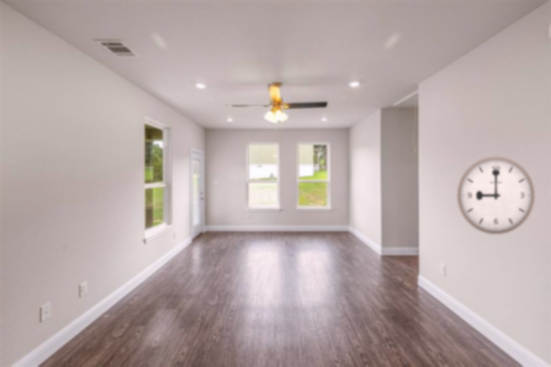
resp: 9h00
